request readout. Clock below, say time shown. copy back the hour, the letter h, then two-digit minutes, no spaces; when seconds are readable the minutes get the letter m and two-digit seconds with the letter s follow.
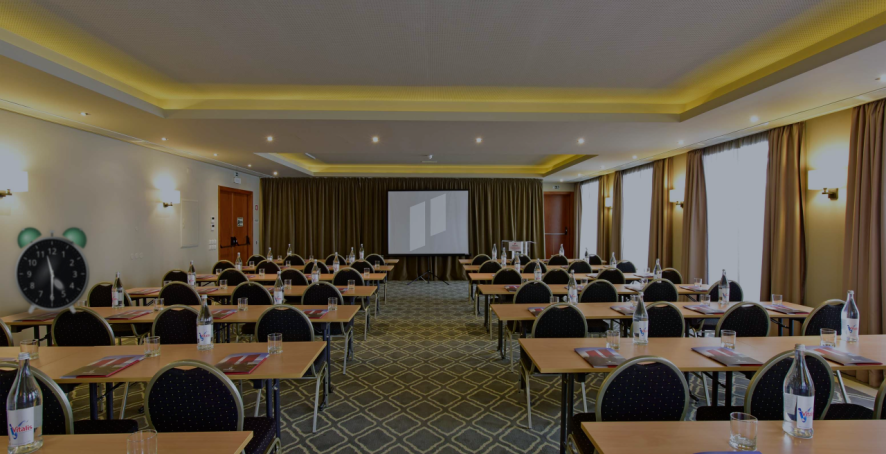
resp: 11h30
